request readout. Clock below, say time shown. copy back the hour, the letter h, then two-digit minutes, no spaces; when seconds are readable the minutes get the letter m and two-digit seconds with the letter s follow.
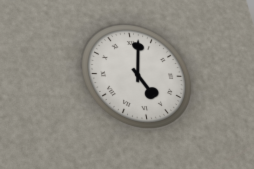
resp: 5h02
